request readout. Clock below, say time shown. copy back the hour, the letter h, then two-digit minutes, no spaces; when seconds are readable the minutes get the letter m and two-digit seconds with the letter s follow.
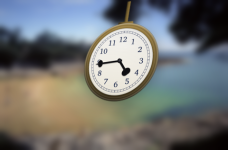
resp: 4h44
